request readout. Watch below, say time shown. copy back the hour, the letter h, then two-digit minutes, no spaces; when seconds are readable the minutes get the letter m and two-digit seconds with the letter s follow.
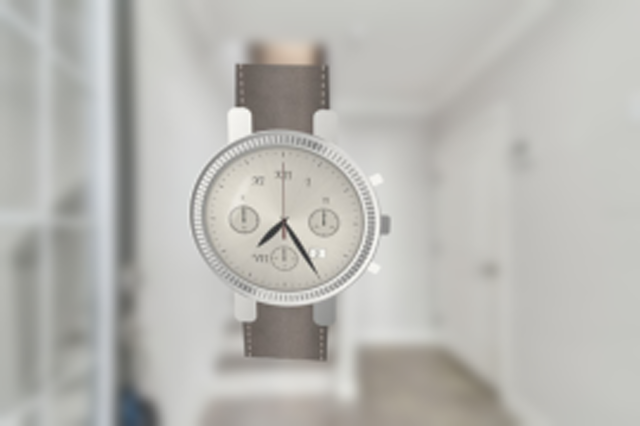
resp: 7h25
